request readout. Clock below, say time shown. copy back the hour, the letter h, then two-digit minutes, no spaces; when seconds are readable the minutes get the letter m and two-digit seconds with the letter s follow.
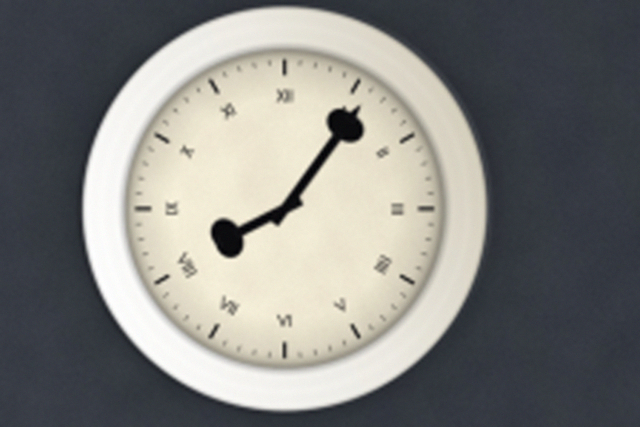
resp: 8h06
